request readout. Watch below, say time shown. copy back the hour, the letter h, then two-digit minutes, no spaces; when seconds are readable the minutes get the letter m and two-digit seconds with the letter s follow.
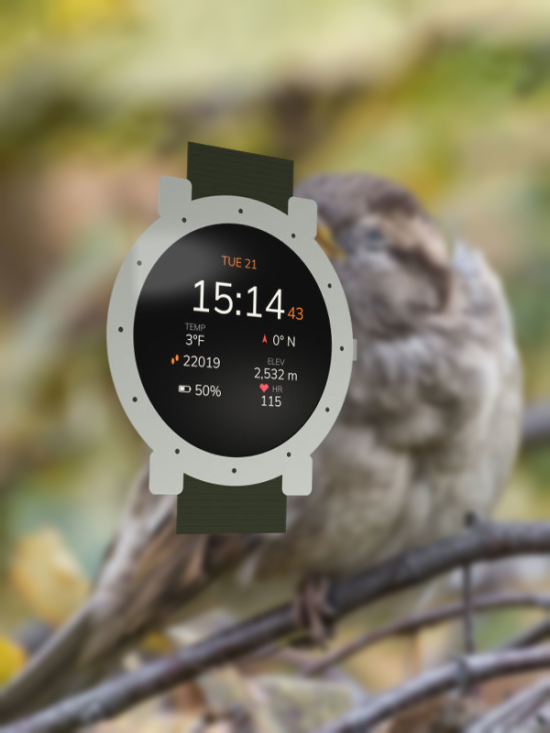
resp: 15h14m43s
